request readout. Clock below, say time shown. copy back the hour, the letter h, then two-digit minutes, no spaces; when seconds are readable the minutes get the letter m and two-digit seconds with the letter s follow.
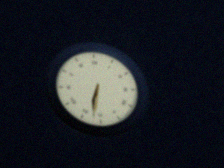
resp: 6h32
